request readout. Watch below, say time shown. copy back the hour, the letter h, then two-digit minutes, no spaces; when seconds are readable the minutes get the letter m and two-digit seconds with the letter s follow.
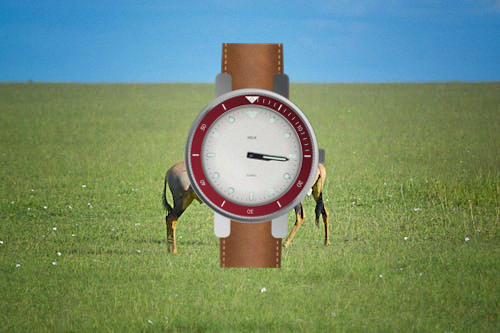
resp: 3h16
